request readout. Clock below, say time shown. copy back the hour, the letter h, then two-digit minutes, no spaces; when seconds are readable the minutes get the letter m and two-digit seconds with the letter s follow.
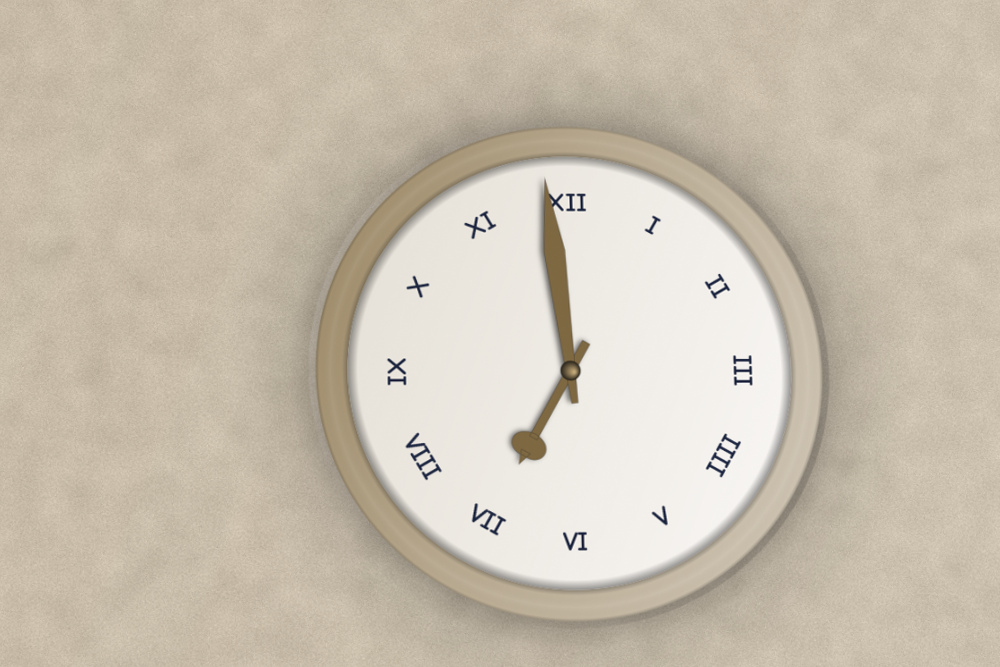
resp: 6h59
